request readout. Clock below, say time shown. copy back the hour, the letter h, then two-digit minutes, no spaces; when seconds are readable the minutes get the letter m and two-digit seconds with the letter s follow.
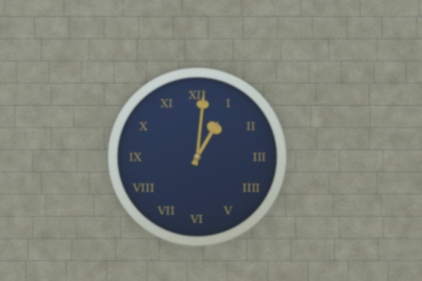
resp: 1h01
